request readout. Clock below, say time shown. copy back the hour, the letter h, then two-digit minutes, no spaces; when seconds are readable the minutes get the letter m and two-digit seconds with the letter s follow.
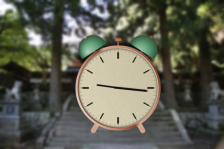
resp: 9h16
